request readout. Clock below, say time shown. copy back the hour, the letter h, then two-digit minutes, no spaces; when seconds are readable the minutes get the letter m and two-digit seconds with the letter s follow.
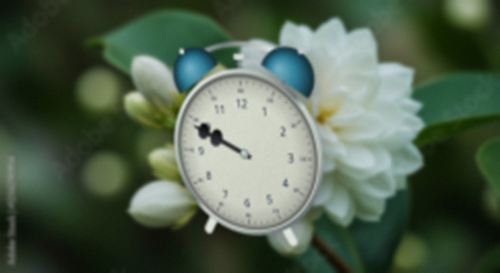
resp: 9h49
